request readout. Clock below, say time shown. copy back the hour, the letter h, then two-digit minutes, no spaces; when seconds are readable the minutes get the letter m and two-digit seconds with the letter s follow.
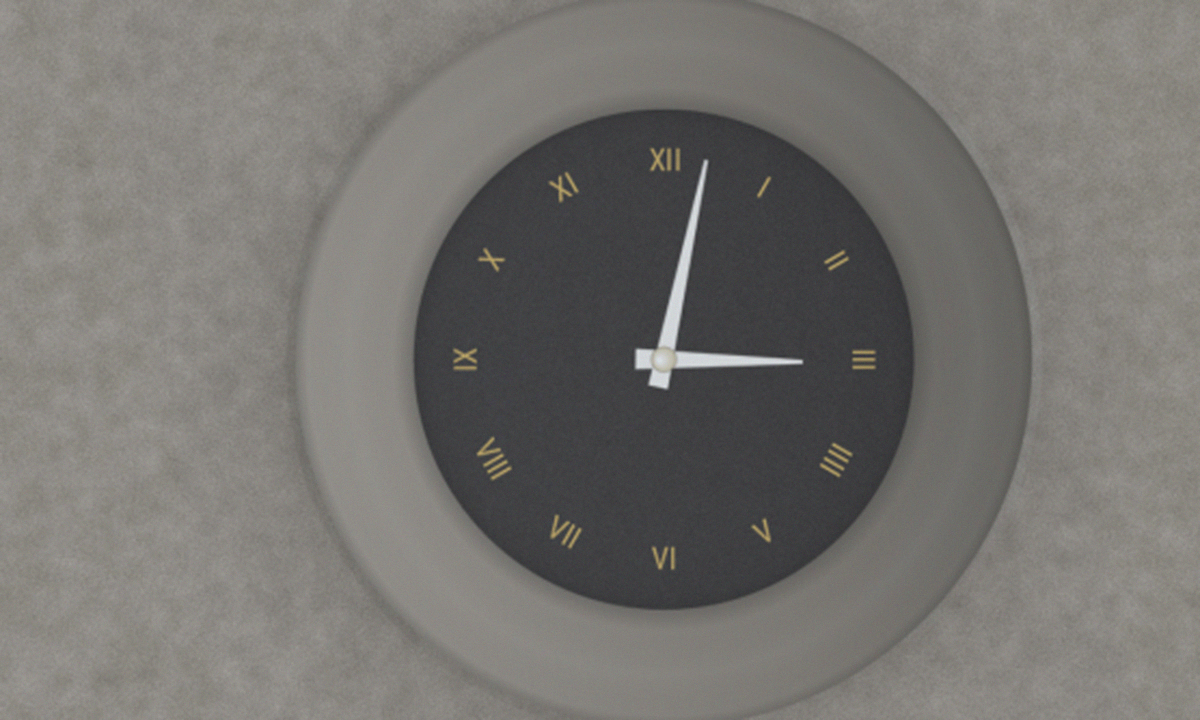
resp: 3h02
